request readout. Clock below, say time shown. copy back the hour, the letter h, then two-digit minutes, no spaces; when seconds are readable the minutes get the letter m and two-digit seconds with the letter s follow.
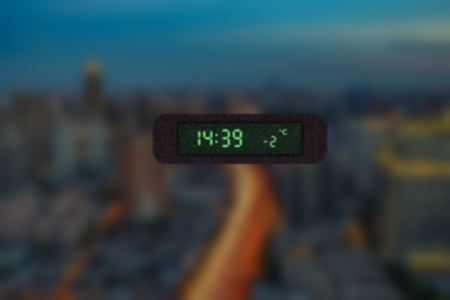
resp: 14h39
